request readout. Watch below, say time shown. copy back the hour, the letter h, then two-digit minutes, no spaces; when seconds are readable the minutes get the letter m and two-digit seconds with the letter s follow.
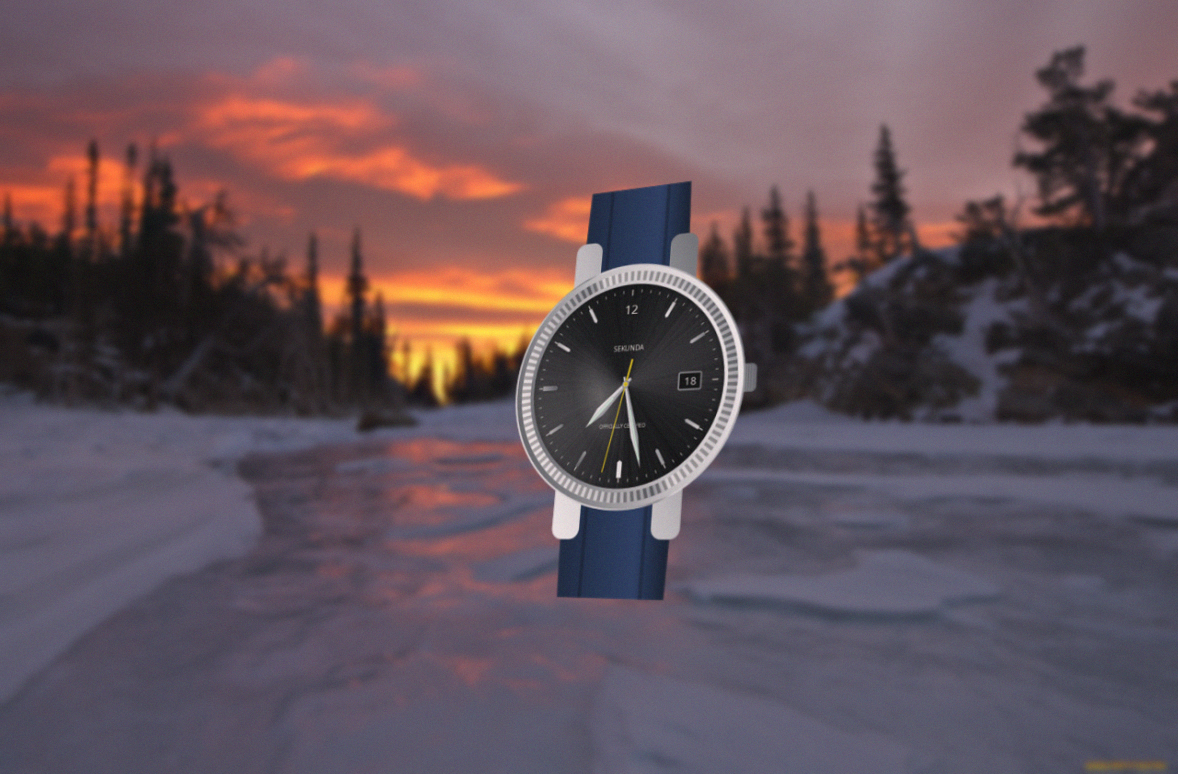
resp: 7h27m32s
